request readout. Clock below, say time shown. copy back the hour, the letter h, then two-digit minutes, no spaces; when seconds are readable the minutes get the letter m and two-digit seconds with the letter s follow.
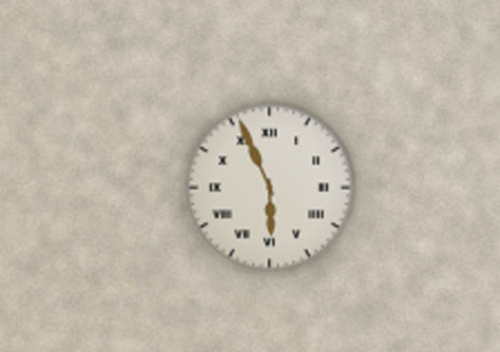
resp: 5h56
